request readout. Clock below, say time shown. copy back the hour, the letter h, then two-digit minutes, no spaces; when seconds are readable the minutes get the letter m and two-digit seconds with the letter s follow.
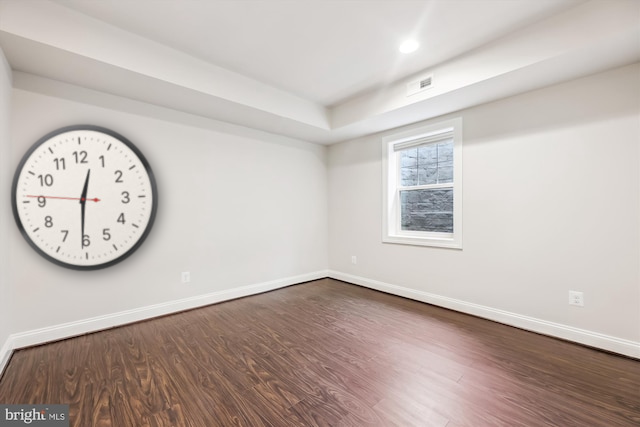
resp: 12h30m46s
